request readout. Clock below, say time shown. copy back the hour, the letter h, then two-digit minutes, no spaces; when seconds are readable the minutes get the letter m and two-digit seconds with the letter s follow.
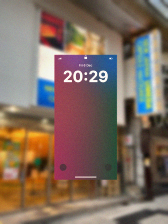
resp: 20h29
